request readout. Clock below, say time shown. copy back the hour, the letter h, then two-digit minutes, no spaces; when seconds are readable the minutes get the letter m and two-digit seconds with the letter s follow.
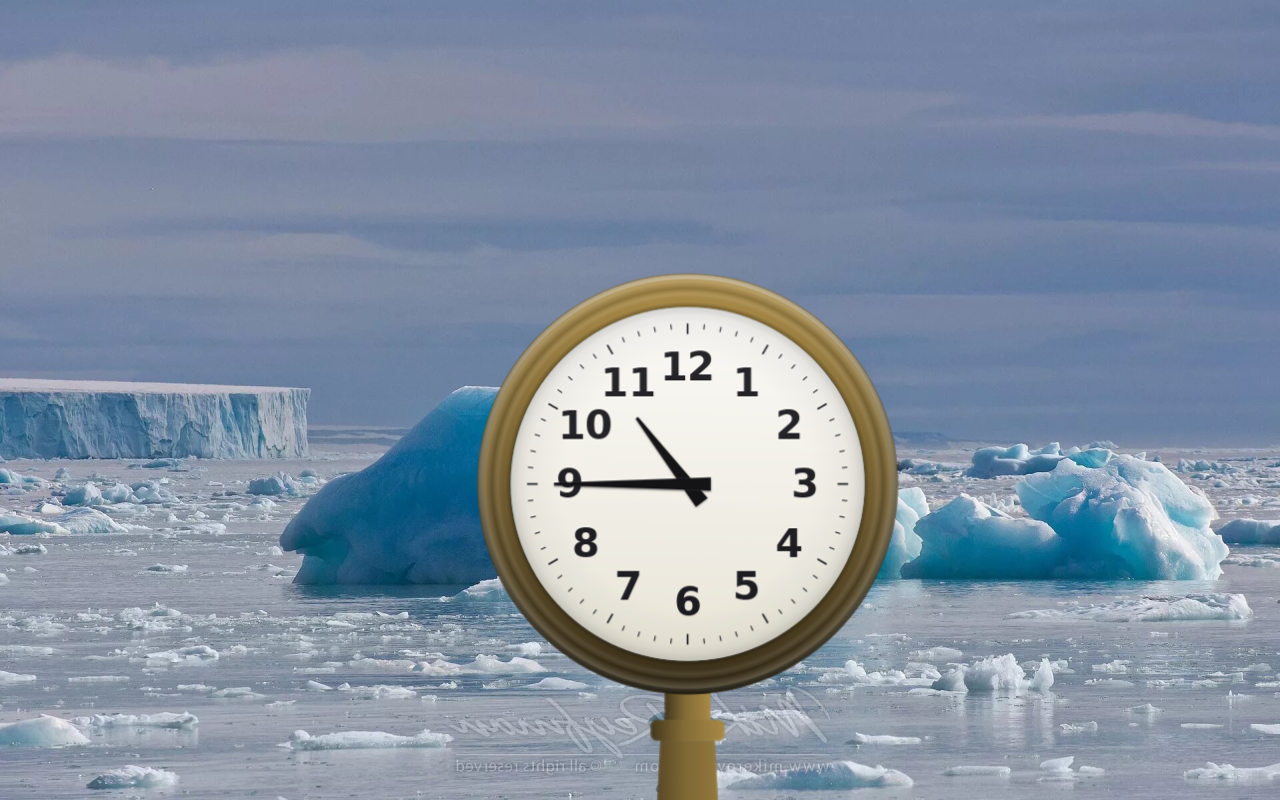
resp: 10h45
